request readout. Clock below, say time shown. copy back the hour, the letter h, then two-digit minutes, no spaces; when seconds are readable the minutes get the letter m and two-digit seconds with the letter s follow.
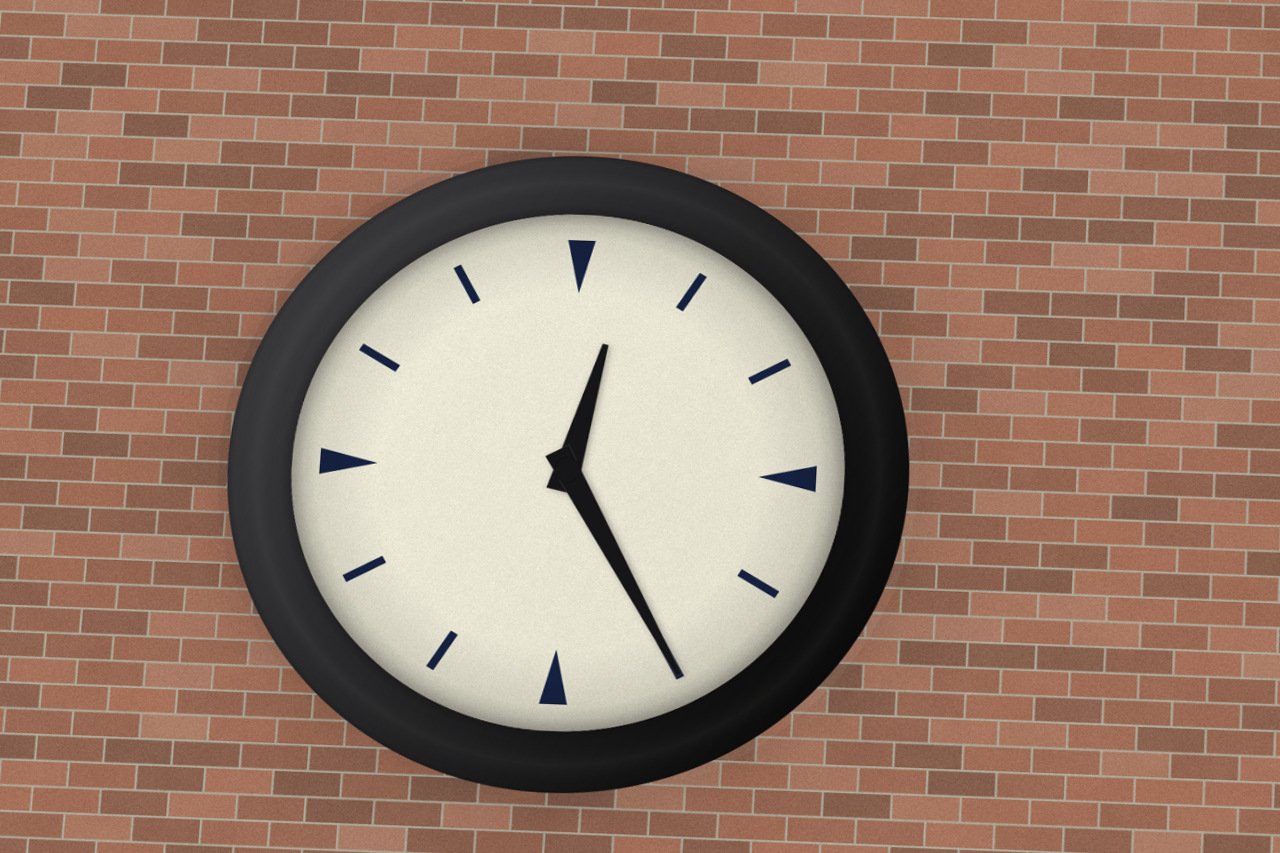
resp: 12h25
